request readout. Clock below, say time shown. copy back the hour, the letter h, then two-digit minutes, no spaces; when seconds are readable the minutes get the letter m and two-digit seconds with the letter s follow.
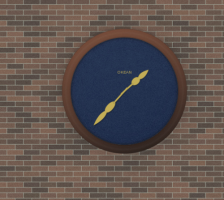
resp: 1h37
